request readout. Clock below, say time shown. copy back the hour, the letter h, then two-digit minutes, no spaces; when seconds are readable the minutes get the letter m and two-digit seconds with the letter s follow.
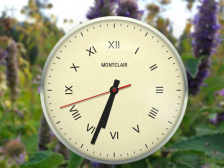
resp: 6h33m42s
